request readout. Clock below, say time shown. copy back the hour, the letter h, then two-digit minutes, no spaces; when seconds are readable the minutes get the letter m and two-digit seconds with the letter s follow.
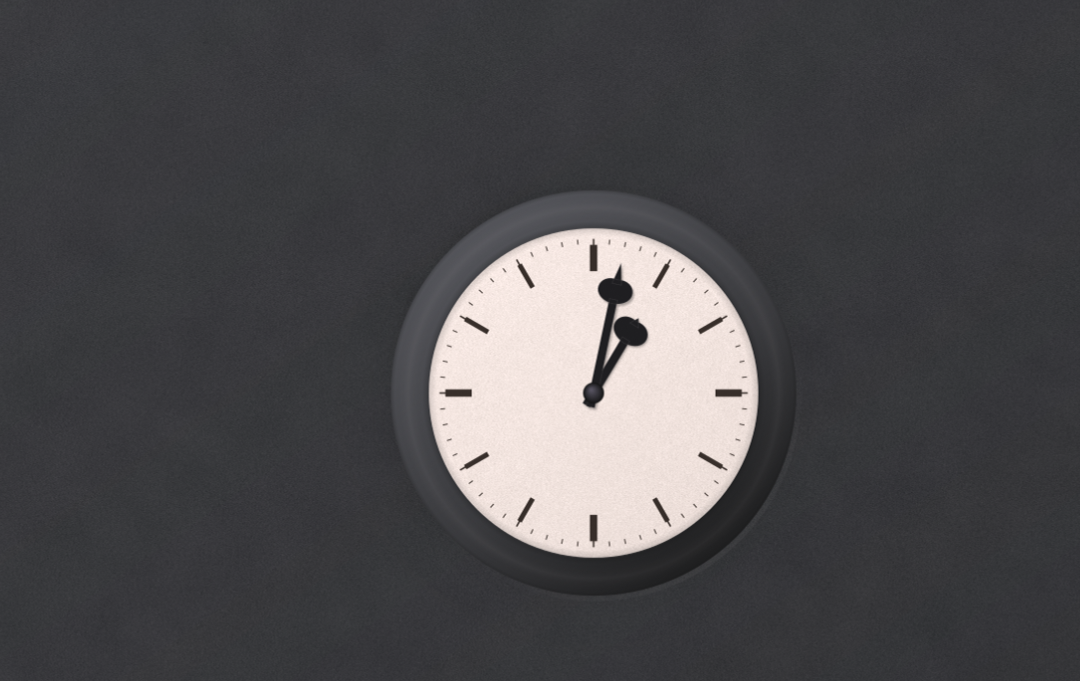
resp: 1h02
